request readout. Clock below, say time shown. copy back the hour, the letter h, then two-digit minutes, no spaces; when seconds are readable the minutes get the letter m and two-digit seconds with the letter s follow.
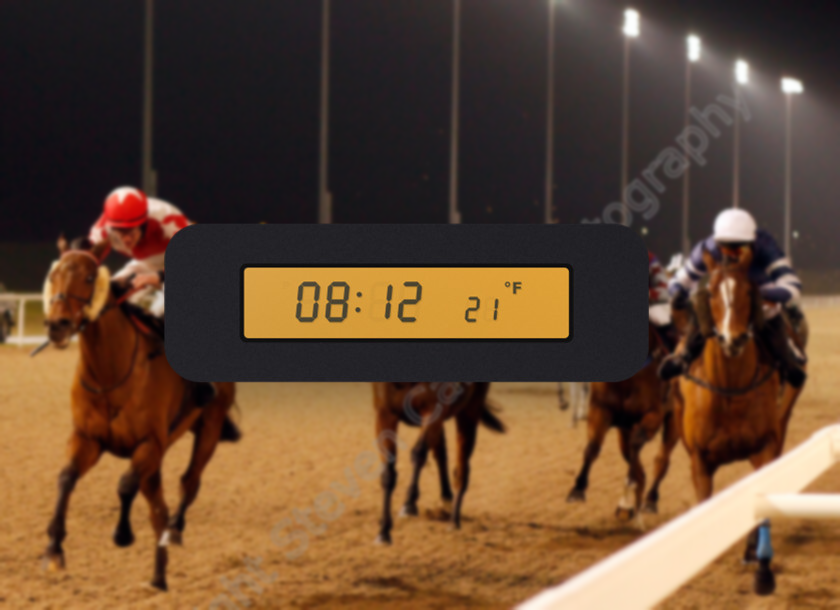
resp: 8h12
